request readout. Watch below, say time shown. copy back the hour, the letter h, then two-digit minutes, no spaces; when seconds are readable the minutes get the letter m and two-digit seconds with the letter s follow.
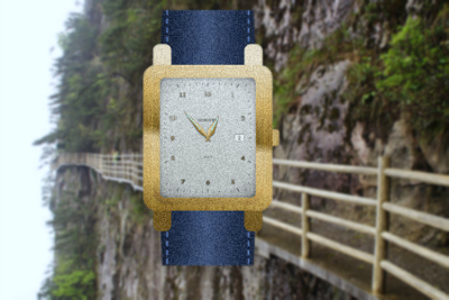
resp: 12h53
